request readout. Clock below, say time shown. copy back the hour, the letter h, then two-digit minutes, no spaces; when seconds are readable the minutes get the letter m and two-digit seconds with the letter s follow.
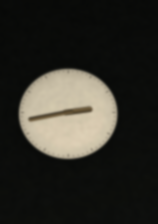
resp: 2h43
